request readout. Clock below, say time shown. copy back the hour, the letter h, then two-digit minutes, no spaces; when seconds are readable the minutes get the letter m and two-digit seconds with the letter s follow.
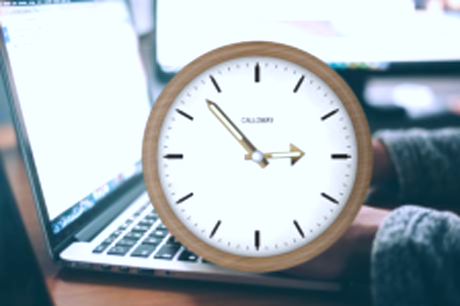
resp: 2h53
